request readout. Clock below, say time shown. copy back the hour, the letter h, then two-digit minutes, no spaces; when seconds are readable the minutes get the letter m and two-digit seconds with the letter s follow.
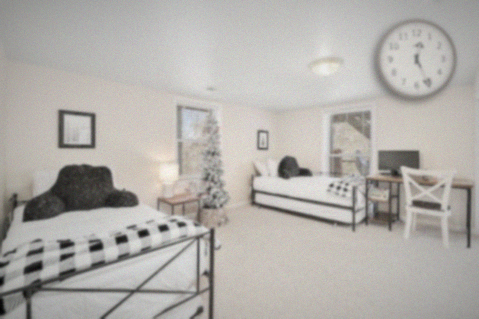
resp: 12h26
